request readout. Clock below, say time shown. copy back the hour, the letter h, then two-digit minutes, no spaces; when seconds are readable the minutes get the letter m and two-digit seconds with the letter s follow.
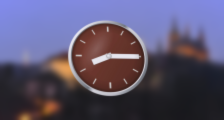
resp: 8h15
